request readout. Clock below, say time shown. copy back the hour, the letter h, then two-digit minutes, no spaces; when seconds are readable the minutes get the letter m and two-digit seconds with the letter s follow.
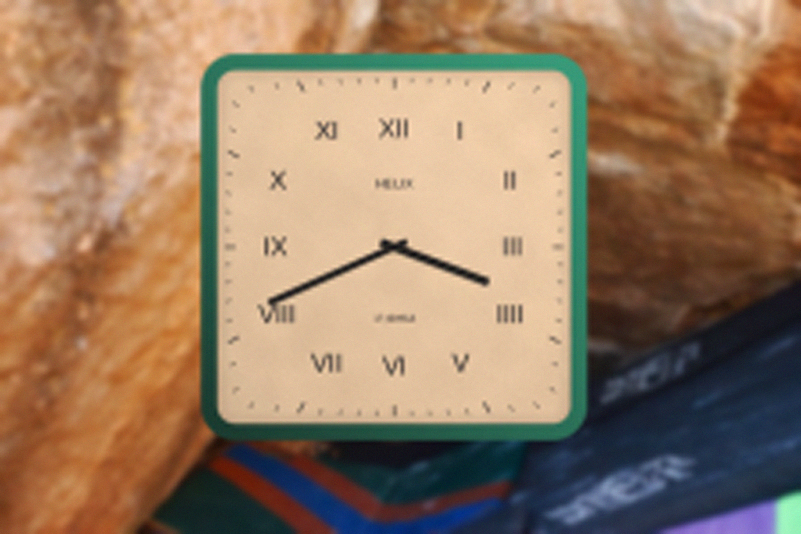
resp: 3h41
